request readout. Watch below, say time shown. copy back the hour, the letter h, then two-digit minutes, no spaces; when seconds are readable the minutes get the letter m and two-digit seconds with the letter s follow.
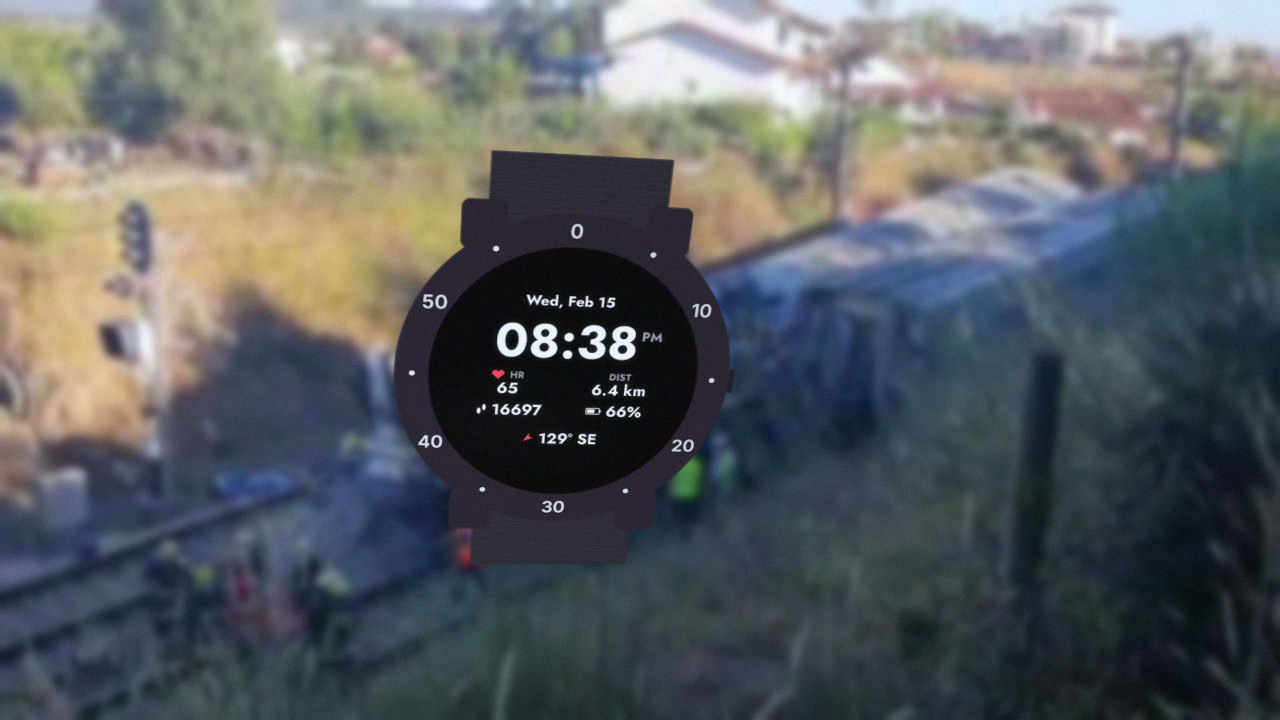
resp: 8h38
